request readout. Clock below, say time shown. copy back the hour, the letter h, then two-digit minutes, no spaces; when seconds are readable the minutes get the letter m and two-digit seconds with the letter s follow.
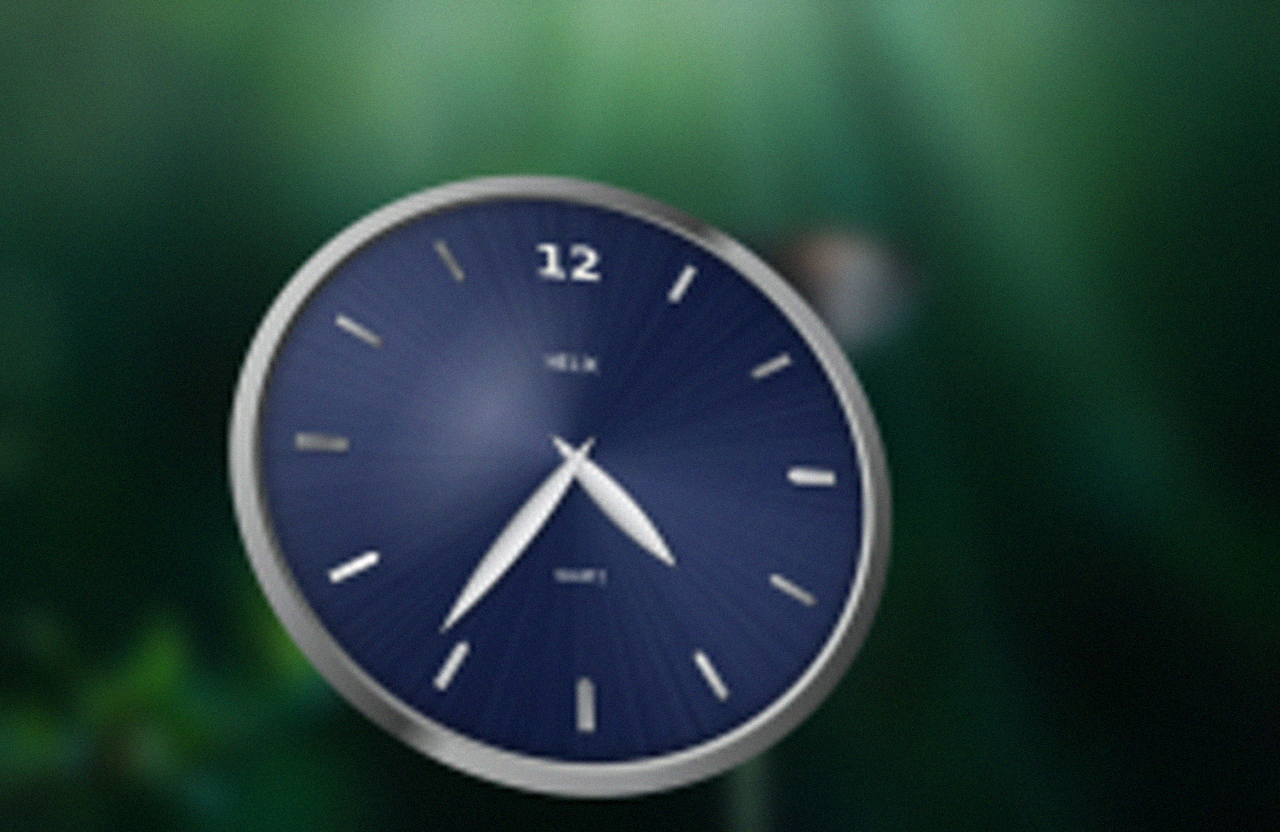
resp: 4h36
